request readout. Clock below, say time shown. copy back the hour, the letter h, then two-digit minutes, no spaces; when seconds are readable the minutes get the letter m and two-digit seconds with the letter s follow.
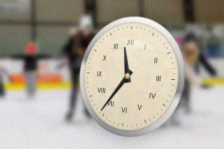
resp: 11h36
